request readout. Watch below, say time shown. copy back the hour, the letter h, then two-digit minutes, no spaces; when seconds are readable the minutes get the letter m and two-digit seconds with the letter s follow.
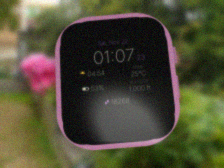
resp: 1h07
